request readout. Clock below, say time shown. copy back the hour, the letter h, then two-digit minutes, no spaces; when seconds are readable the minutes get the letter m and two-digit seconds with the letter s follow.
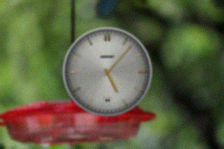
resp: 5h07
